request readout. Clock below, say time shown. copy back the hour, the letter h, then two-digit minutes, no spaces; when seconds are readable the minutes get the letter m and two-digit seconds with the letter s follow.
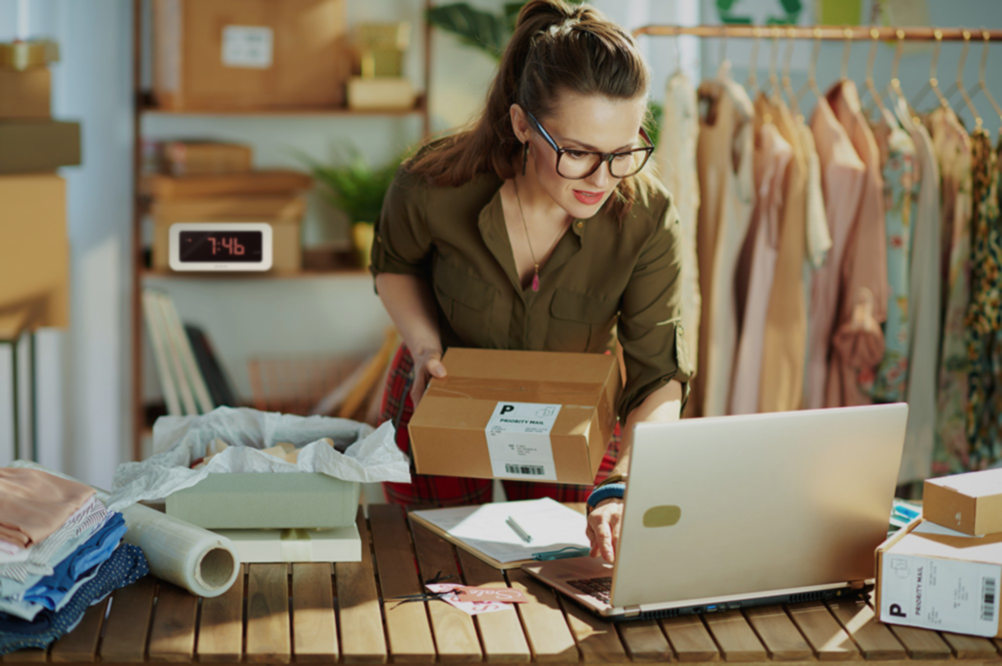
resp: 7h46
